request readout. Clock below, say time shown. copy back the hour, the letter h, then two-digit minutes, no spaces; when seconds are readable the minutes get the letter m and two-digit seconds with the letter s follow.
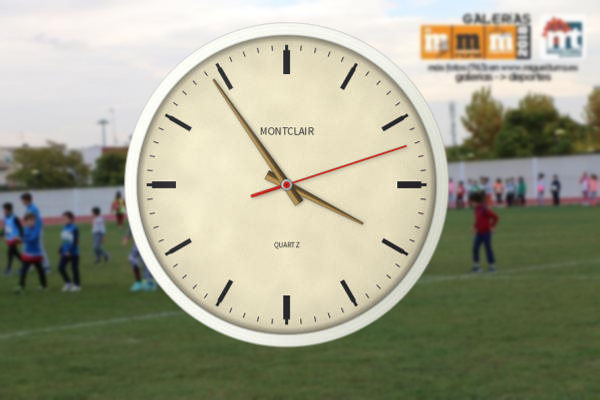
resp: 3h54m12s
